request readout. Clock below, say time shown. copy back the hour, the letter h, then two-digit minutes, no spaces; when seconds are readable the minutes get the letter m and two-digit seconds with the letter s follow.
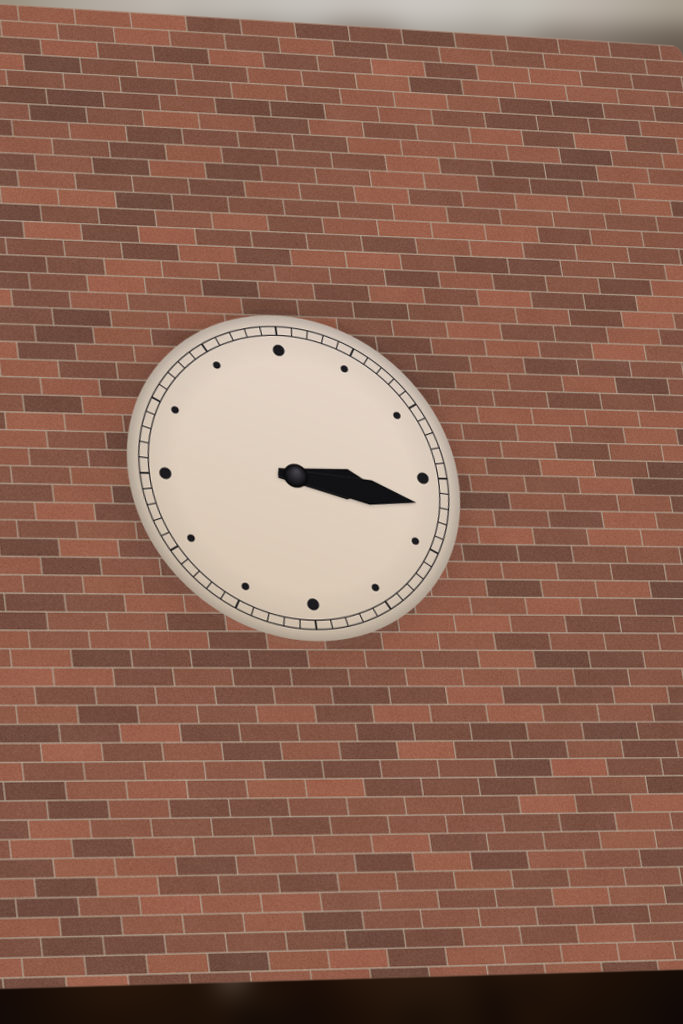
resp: 3h17
